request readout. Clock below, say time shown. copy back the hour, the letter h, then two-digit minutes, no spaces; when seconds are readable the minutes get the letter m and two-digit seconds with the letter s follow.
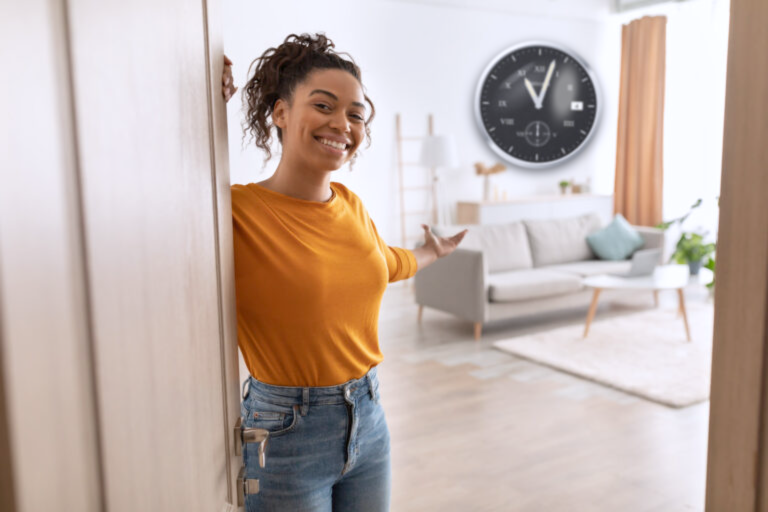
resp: 11h03
